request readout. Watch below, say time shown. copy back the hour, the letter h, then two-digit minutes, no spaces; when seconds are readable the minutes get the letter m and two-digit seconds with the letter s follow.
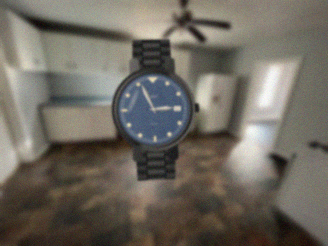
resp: 2h56
